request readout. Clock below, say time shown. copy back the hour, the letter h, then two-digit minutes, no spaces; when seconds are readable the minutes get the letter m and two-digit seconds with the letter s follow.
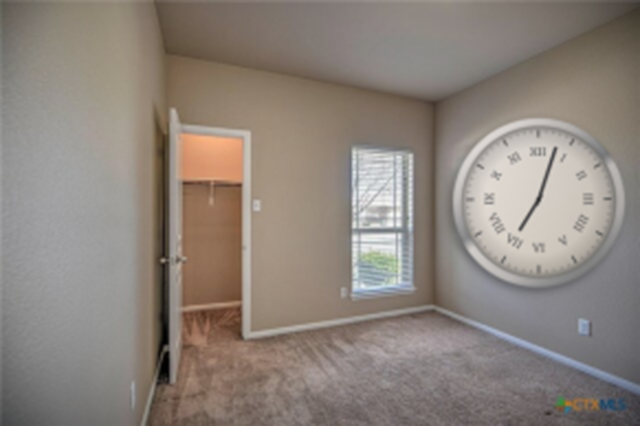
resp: 7h03
